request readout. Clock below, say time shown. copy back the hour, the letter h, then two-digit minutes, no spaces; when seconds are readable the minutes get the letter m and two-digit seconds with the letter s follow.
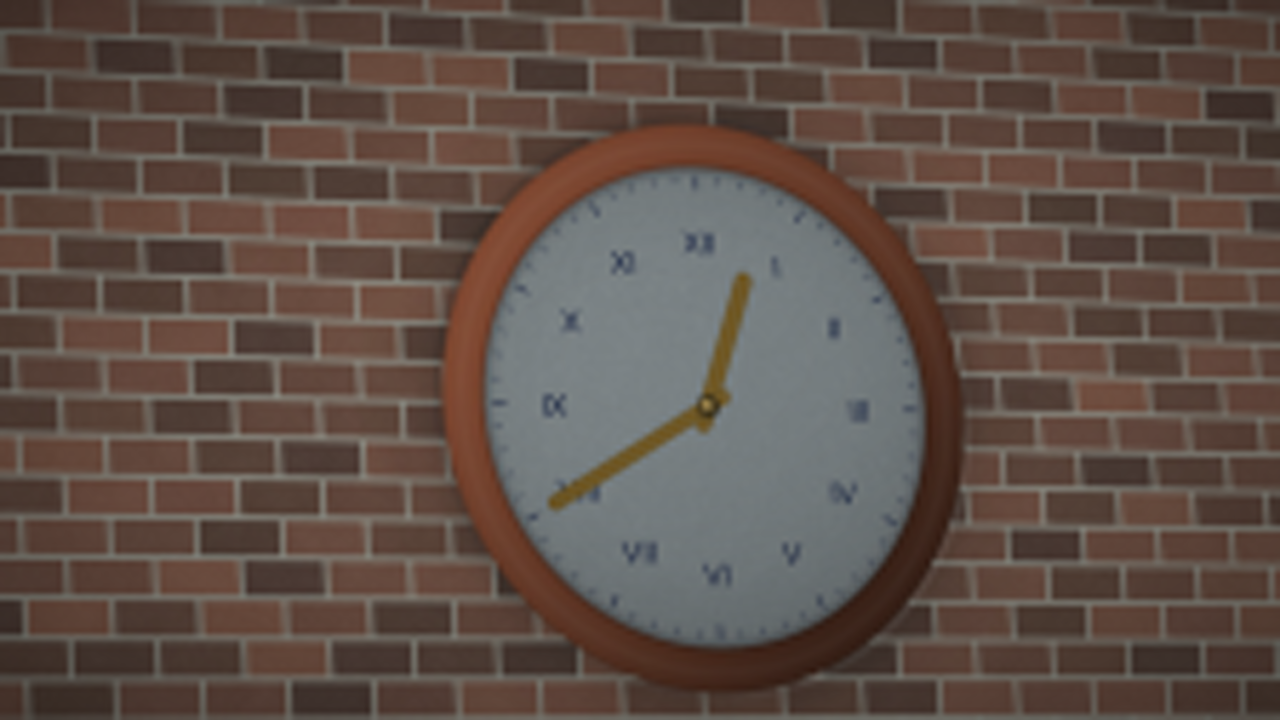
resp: 12h40
